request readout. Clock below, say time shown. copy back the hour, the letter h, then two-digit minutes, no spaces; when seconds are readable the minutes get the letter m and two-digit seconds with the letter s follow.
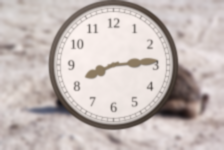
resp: 8h14
